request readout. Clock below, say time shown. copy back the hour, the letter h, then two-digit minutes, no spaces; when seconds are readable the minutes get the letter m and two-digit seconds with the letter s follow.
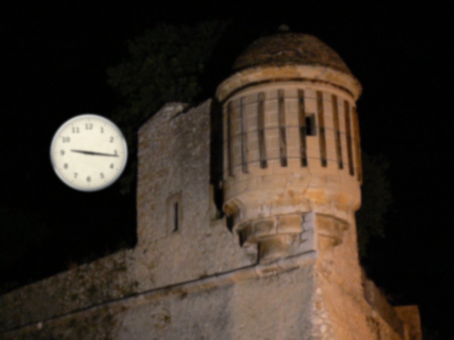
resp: 9h16
